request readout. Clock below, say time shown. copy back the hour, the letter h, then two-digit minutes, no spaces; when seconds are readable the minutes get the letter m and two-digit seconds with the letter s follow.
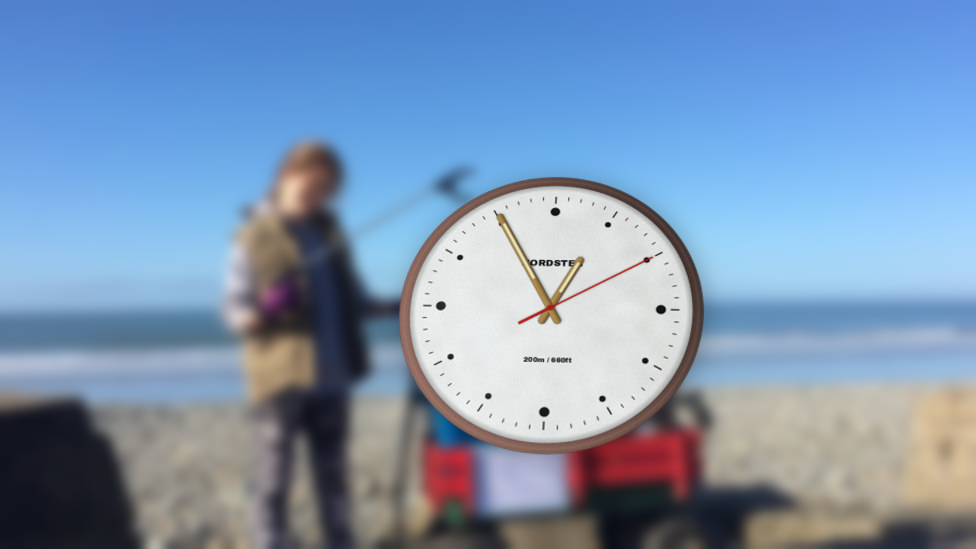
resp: 12h55m10s
